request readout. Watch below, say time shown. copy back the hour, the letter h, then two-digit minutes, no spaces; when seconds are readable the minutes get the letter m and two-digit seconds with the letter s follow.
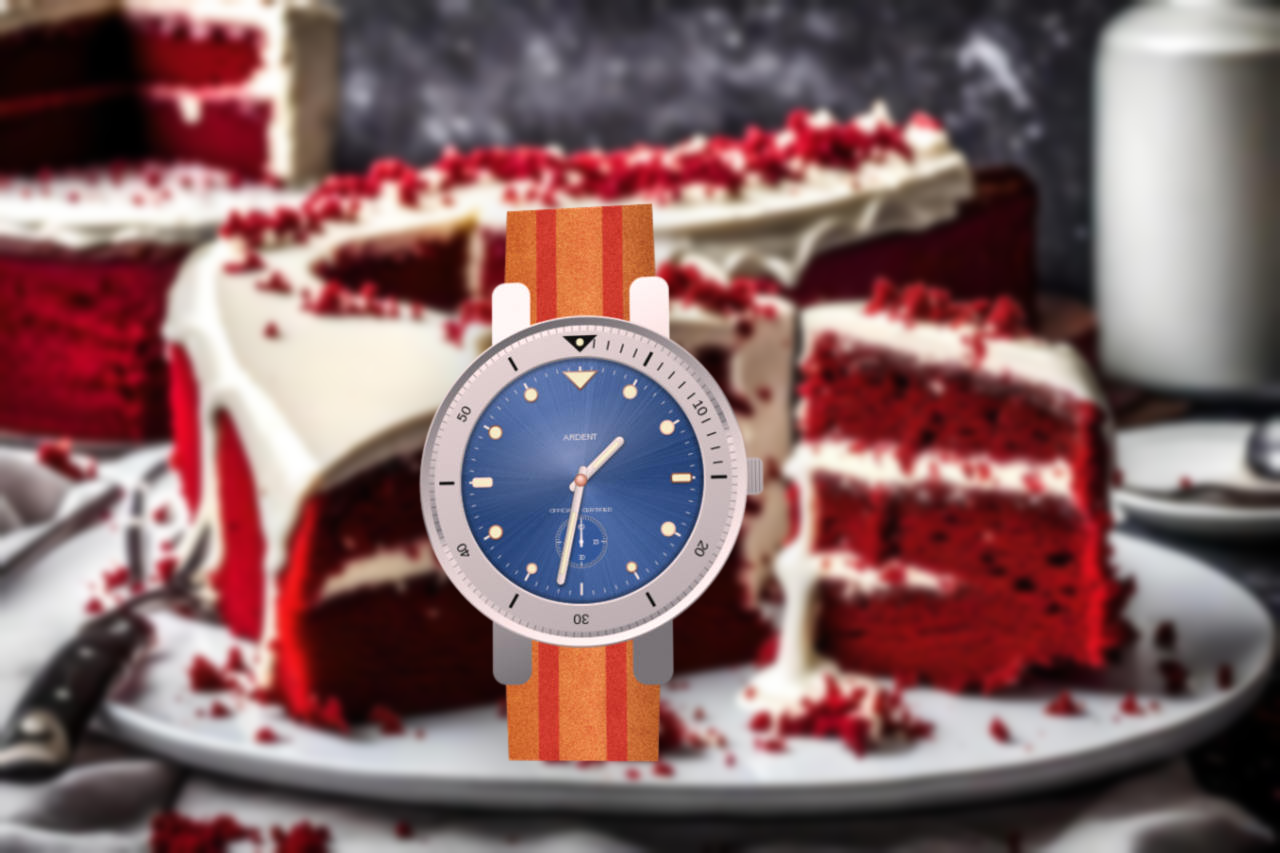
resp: 1h32
